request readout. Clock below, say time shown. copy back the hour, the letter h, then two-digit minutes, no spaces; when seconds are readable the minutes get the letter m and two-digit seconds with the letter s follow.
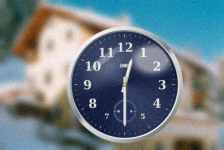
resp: 12h30
